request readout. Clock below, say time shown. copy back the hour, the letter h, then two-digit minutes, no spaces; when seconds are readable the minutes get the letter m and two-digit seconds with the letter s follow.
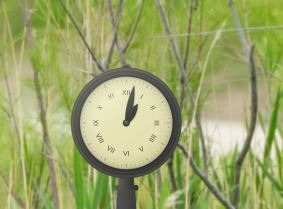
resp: 1h02
